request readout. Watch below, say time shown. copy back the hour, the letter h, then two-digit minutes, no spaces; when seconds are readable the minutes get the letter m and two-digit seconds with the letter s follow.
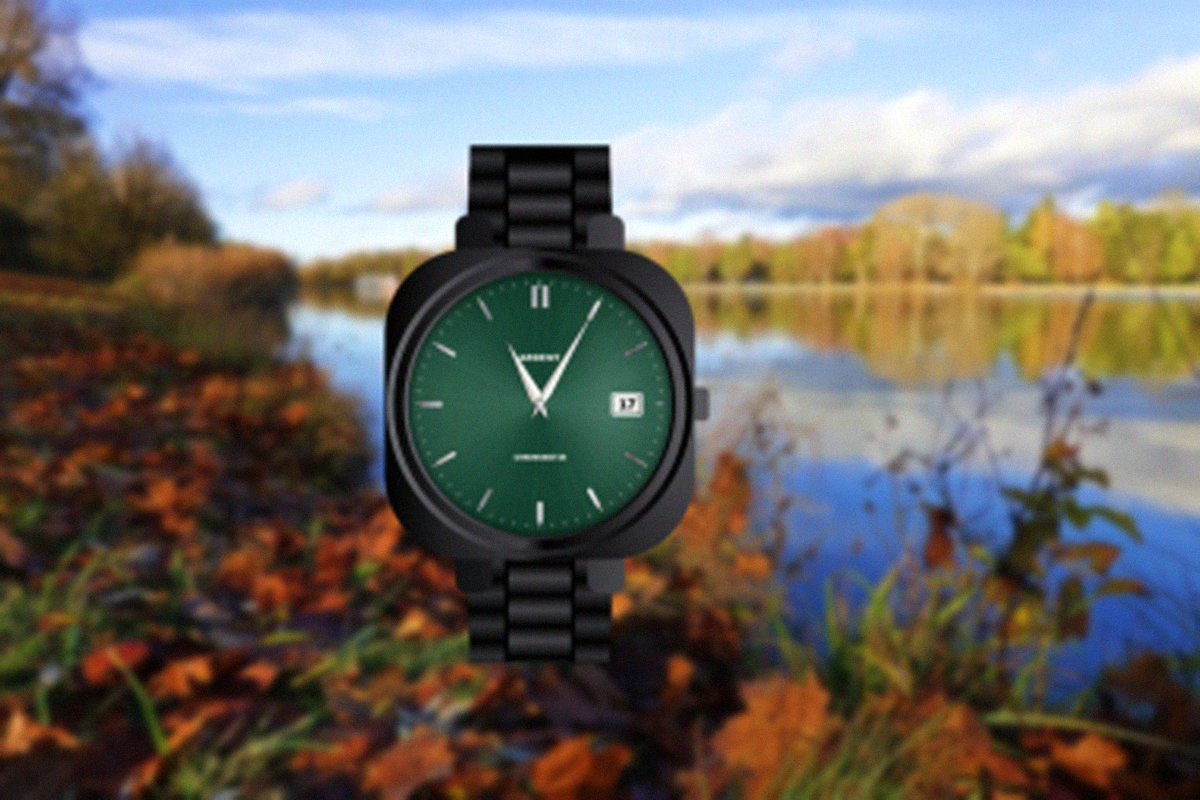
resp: 11h05
